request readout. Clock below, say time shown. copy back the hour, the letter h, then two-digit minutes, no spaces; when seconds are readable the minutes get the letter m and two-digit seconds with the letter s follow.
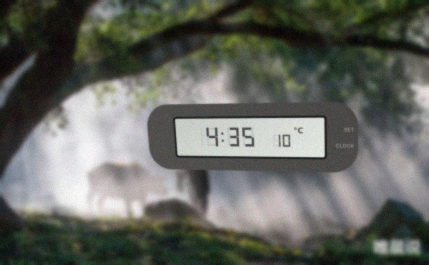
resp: 4h35
